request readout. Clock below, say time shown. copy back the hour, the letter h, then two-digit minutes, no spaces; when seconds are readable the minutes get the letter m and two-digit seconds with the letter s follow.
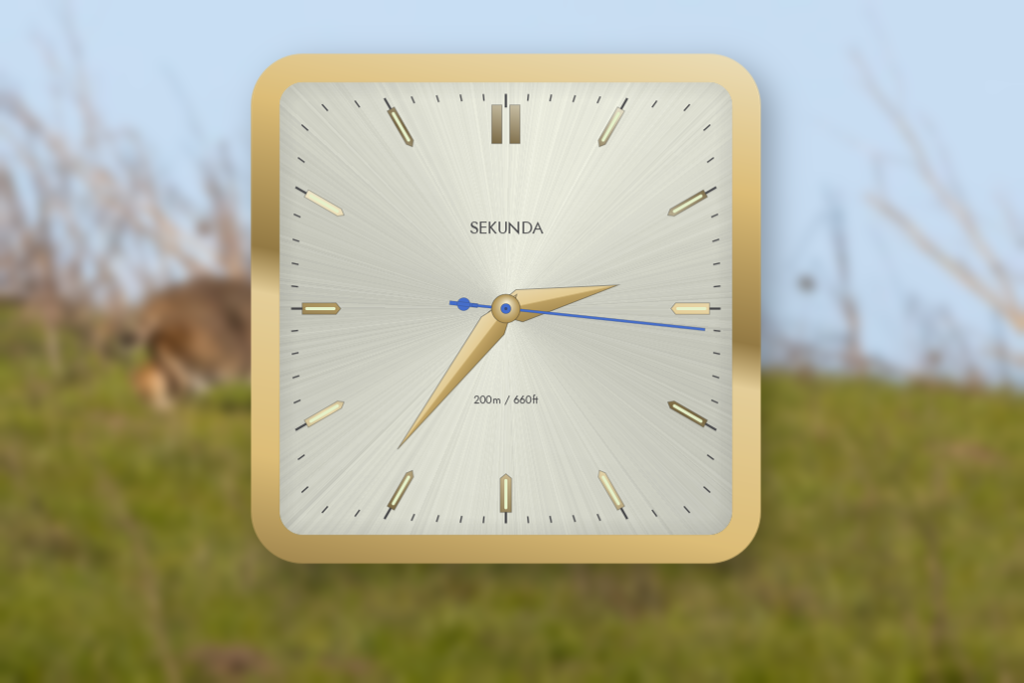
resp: 2h36m16s
